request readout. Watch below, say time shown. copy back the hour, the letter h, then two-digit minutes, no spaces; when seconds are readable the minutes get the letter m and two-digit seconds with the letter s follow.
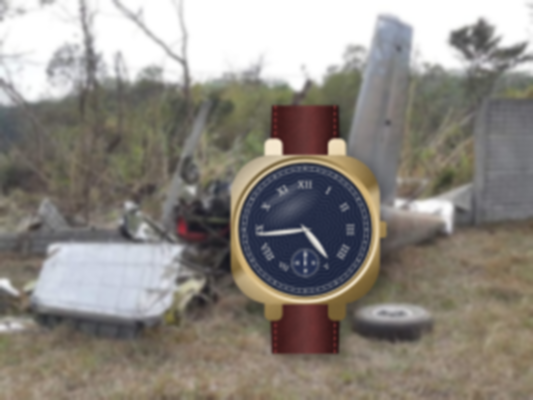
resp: 4h44
